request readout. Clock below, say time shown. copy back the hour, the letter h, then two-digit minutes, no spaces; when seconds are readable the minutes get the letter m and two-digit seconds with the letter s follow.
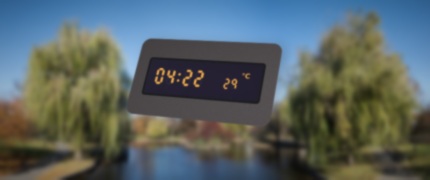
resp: 4h22
